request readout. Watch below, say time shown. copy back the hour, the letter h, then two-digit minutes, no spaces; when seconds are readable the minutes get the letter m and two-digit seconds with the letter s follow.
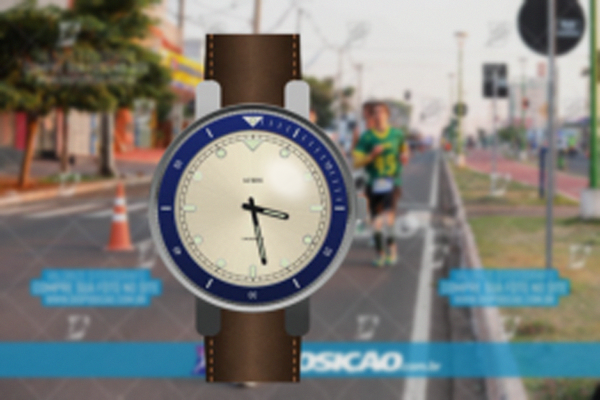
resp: 3h28
